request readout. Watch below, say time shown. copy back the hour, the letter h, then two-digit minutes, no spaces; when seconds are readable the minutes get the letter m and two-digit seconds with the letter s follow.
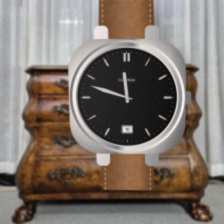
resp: 11h48
